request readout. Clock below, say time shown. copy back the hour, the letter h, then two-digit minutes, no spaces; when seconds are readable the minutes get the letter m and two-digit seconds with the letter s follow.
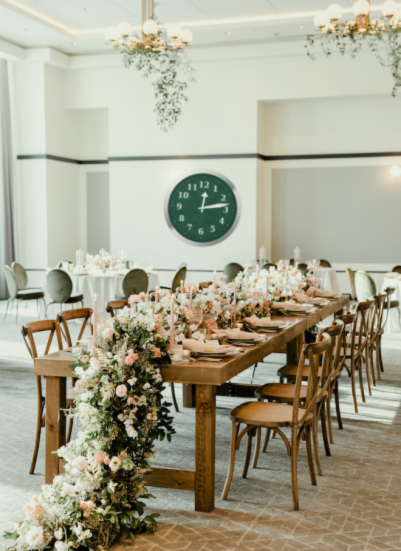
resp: 12h13
